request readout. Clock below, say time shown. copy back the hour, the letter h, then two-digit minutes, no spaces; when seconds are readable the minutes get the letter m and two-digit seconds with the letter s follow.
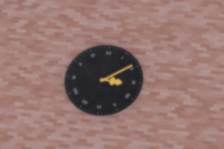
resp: 3h09
